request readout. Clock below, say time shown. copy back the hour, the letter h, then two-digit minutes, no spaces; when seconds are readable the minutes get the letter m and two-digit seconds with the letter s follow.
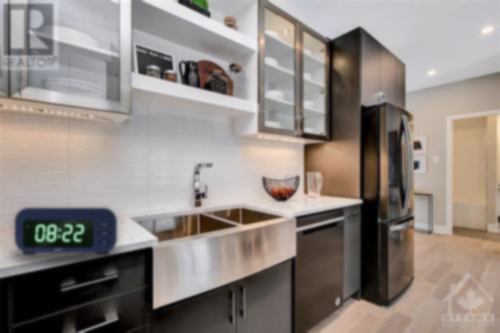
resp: 8h22
